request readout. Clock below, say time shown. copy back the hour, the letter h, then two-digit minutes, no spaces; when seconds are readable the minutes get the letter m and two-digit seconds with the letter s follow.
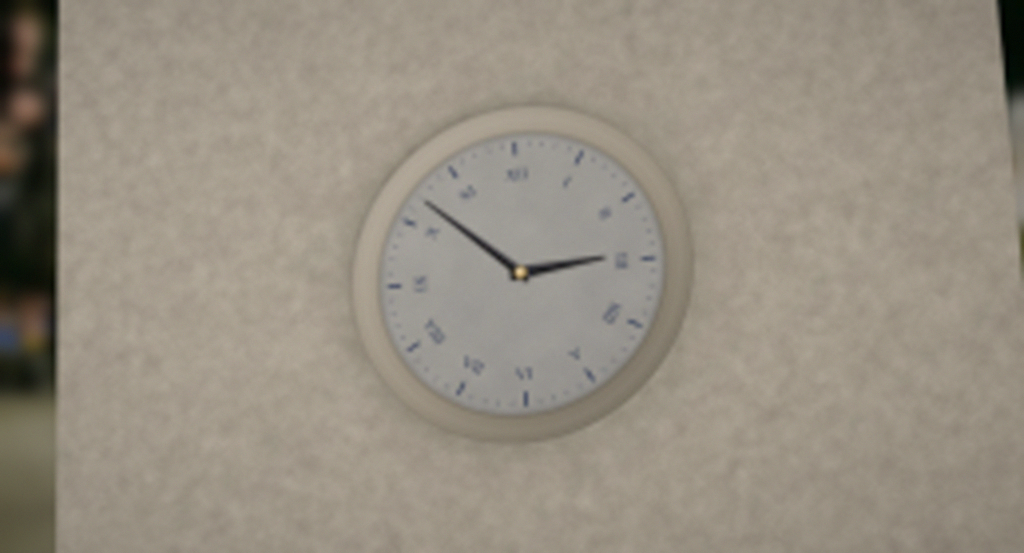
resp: 2h52
